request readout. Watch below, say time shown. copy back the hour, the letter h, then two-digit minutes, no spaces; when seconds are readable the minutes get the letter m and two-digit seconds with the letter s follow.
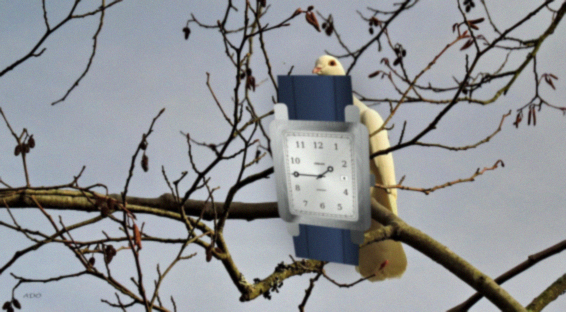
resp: 1h45
